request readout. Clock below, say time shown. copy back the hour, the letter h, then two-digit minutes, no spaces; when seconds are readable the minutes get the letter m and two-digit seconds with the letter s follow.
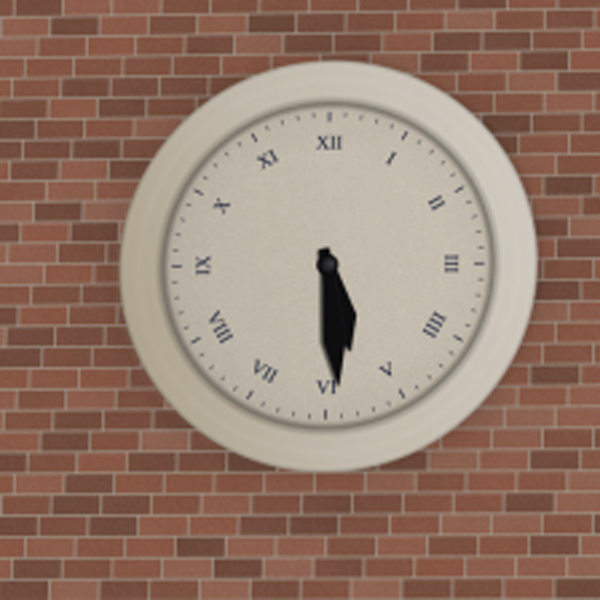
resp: 5h29
